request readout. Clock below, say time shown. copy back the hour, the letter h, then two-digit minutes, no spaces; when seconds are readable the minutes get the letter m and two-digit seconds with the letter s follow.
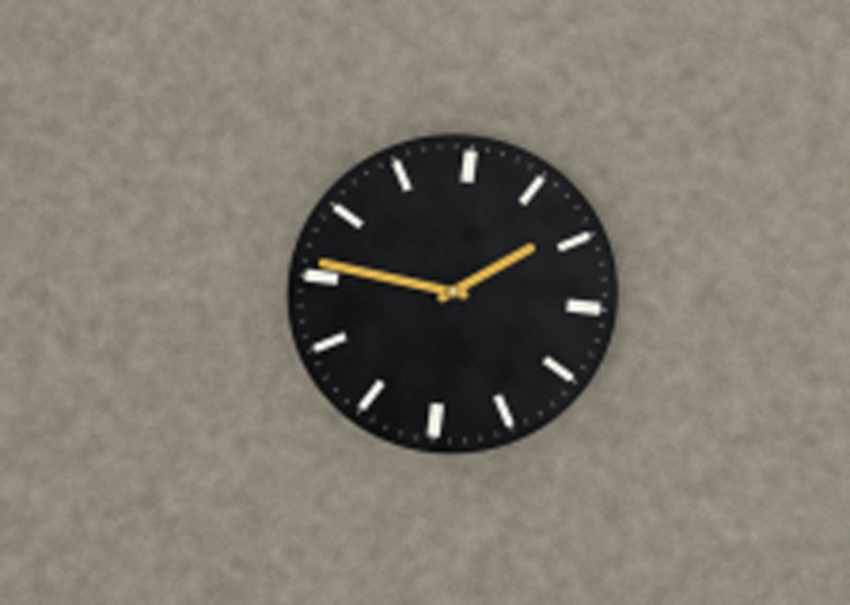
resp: 1h46
